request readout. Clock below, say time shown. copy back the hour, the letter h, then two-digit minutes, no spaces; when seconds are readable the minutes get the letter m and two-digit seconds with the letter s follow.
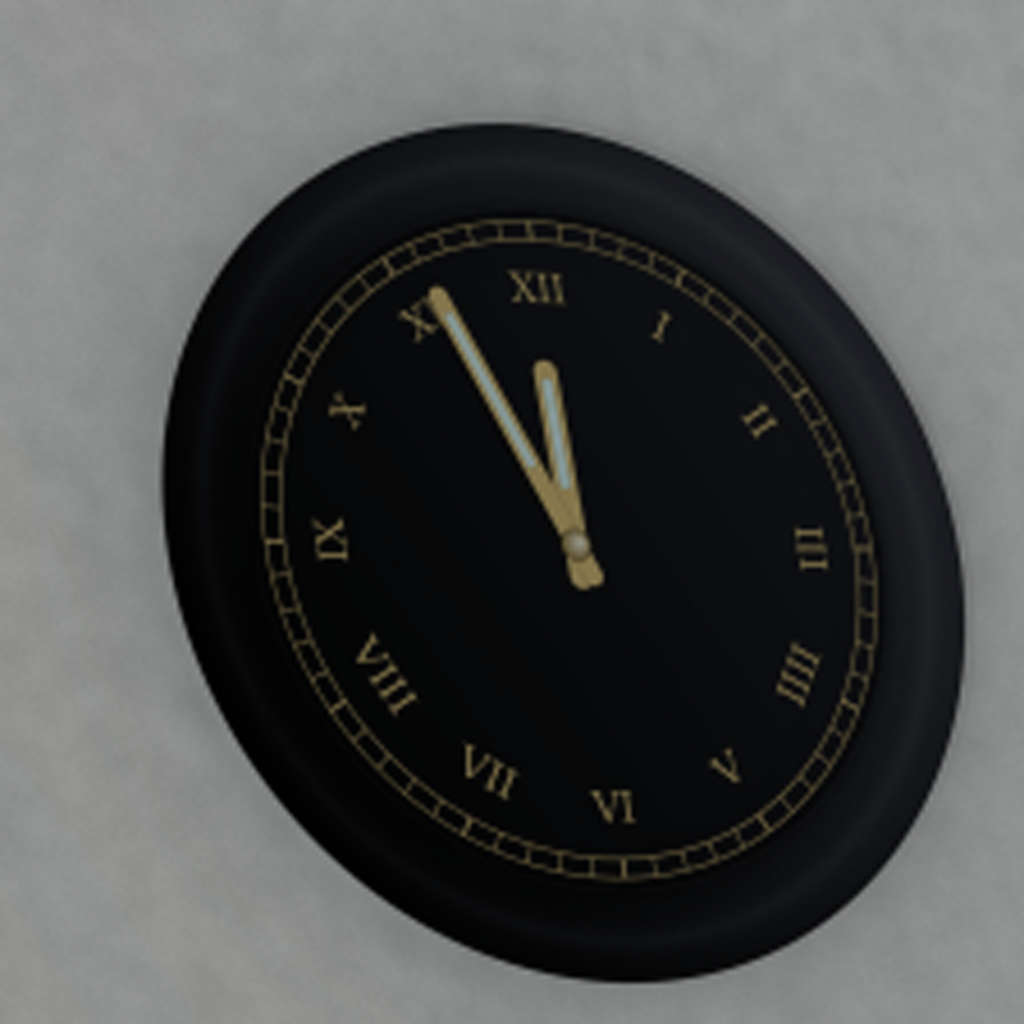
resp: 11h56
